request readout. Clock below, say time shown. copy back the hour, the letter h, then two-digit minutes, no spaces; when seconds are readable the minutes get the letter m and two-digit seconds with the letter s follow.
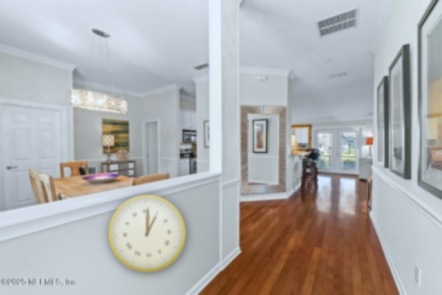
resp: 1h01
